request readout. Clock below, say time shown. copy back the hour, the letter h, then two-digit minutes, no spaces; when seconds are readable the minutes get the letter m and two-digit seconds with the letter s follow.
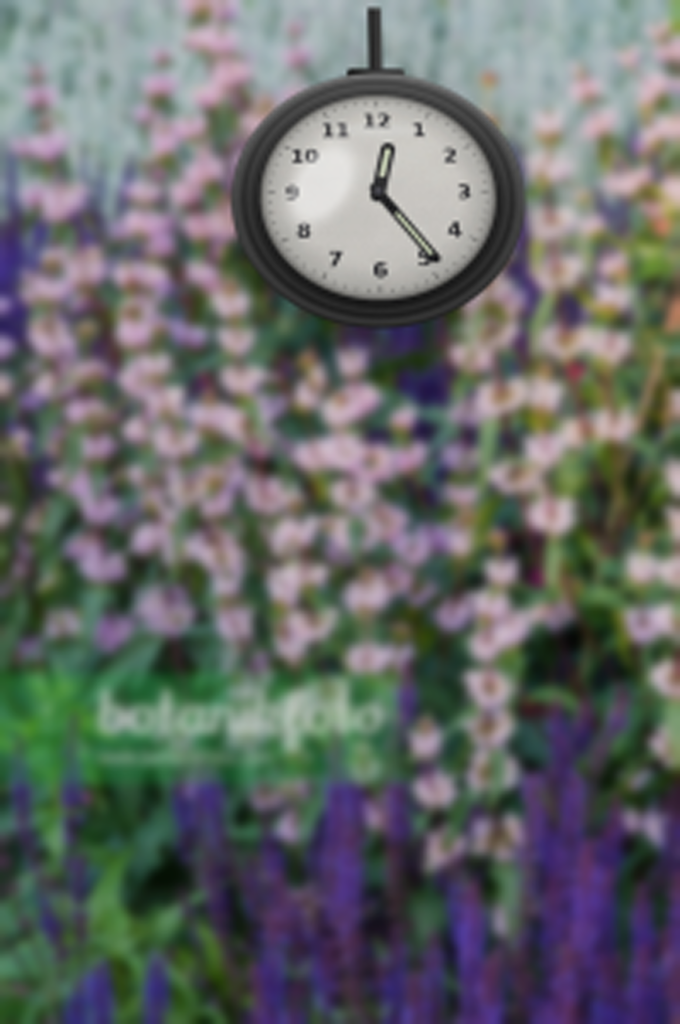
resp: 12h24
